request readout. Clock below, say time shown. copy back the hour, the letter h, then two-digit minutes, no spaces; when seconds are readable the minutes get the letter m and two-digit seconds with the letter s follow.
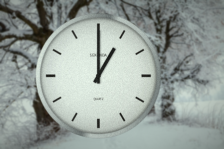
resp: 1h00
